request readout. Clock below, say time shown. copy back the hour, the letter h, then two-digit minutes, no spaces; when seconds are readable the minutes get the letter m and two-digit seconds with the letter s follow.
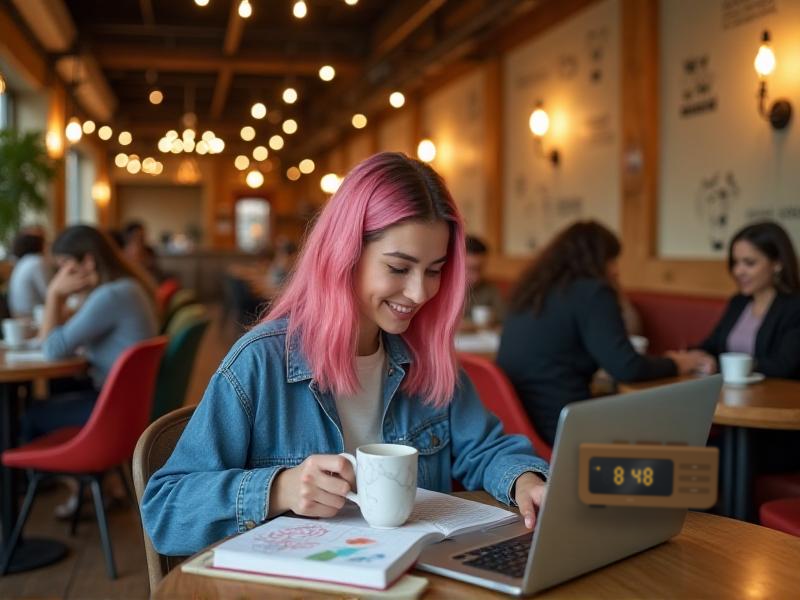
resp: 8h48
